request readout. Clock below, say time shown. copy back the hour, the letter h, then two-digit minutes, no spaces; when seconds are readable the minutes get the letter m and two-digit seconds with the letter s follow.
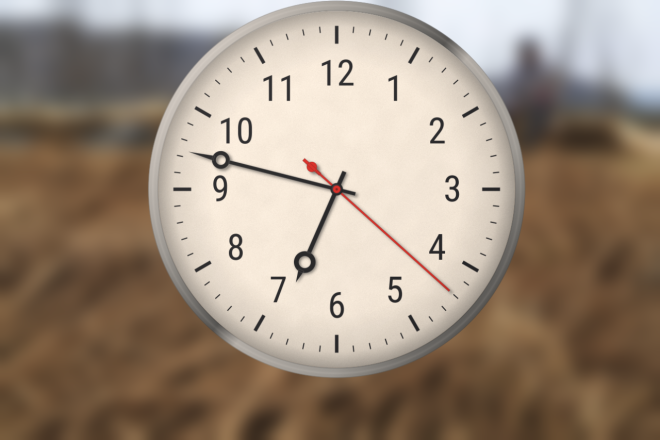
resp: 6h47m22s
